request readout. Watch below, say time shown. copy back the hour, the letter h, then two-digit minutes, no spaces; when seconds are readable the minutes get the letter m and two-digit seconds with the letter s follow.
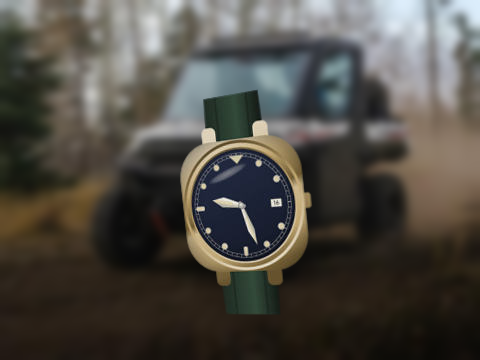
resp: 9h27
